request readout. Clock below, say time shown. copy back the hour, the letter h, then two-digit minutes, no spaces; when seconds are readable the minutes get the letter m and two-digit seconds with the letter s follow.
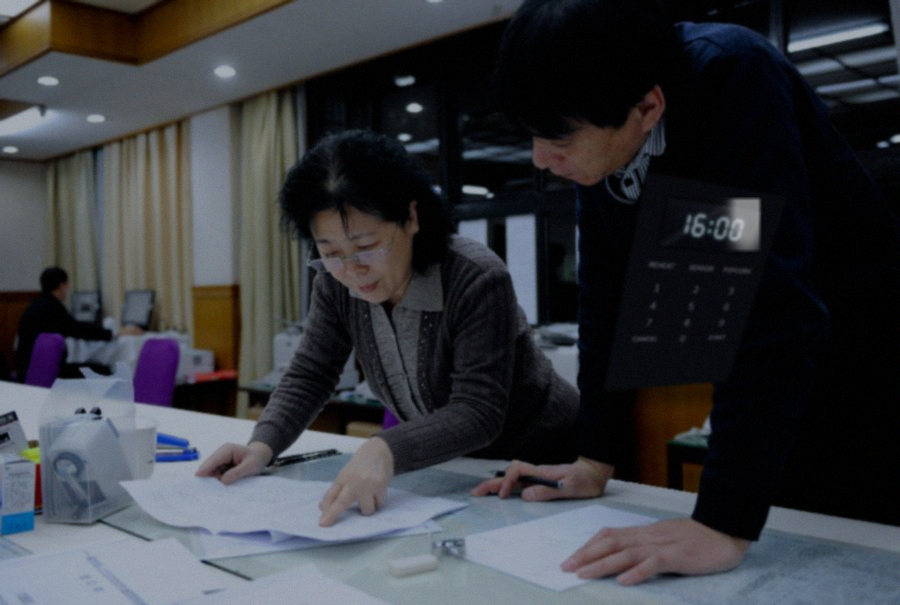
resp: 16h00
